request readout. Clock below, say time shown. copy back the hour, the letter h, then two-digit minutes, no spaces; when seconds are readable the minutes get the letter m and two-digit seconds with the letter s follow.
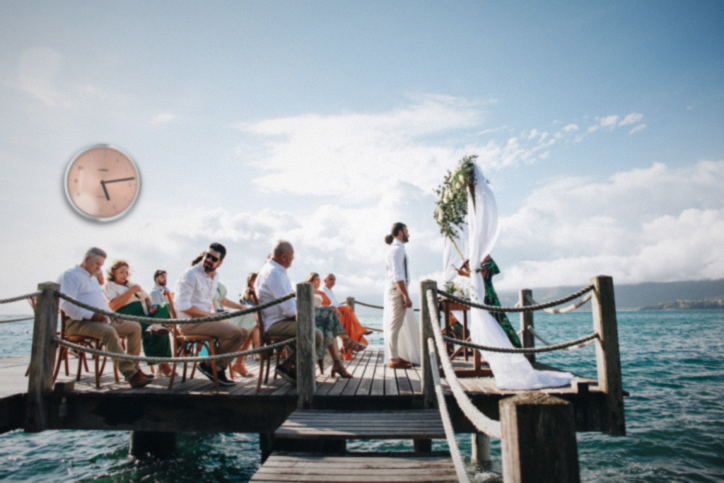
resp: 5h13
